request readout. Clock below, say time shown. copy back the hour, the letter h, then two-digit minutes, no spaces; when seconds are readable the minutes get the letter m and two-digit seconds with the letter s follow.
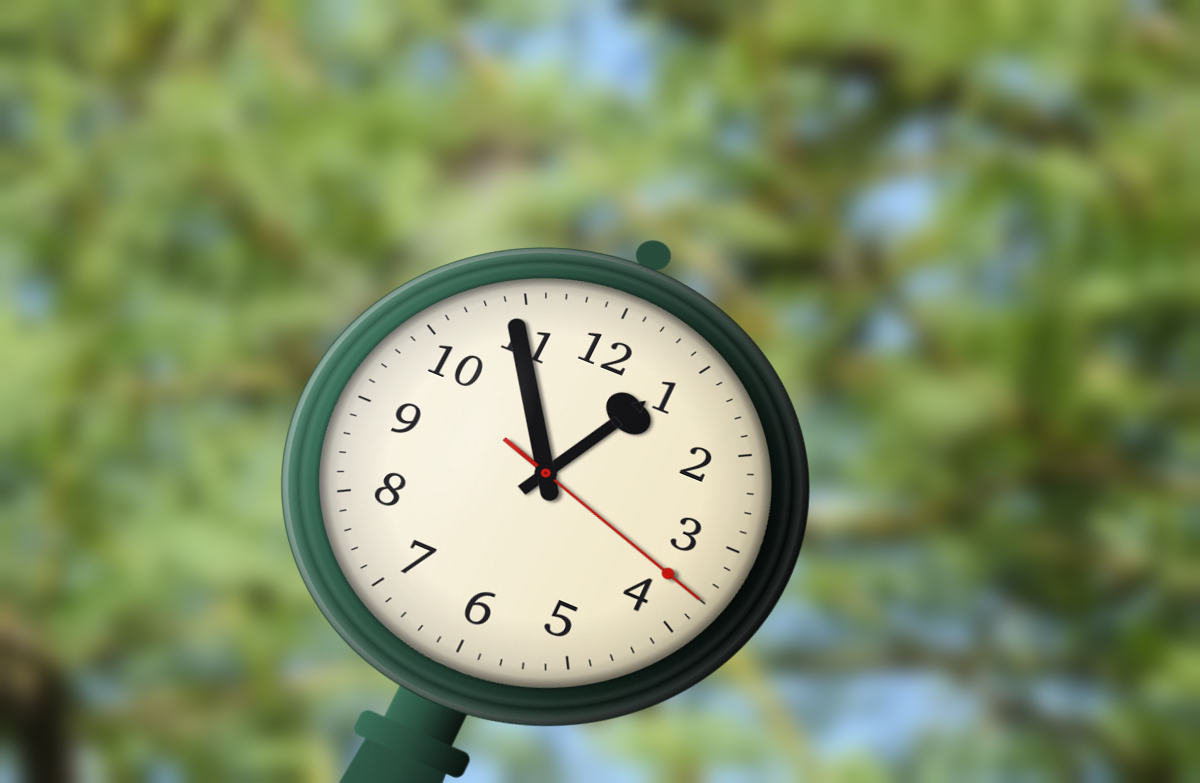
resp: 12h54m18s
